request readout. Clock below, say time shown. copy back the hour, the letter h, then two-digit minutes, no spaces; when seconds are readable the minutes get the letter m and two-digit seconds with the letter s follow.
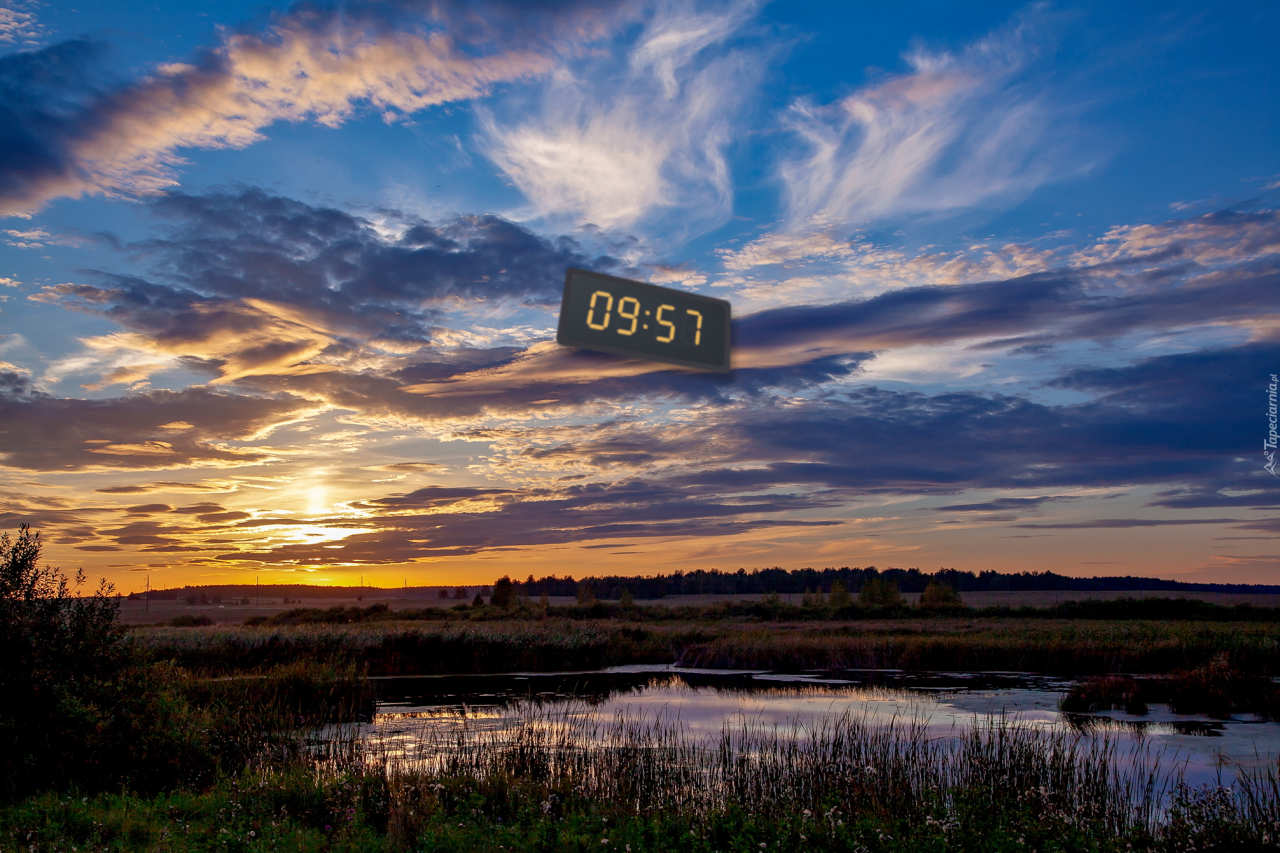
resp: 9h57
